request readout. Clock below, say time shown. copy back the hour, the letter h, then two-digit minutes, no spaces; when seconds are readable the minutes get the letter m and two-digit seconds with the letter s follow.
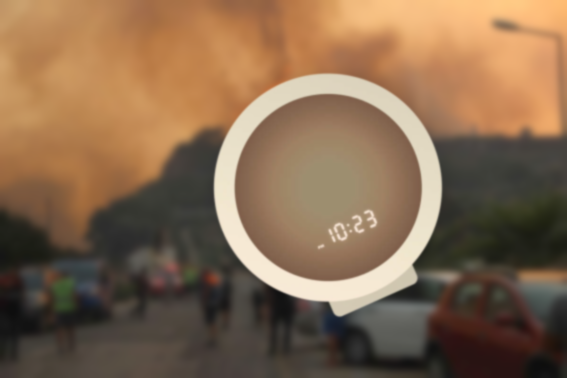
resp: 10h23
